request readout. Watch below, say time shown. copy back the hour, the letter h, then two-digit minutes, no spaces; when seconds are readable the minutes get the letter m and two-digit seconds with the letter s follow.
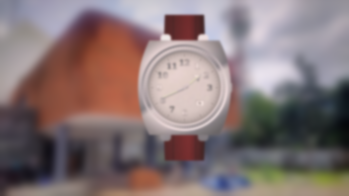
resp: 1h41
